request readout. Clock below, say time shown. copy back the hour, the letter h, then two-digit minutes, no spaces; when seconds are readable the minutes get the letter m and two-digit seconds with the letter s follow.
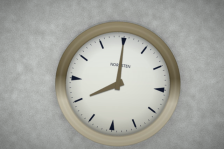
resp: 8h00
